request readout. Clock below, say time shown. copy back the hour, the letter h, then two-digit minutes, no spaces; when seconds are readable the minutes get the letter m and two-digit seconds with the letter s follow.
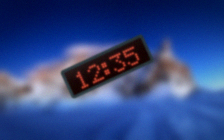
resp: 12h35
